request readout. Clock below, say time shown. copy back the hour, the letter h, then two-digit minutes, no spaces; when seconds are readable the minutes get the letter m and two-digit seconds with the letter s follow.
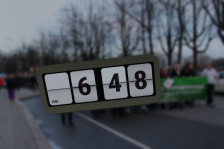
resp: 6h48
